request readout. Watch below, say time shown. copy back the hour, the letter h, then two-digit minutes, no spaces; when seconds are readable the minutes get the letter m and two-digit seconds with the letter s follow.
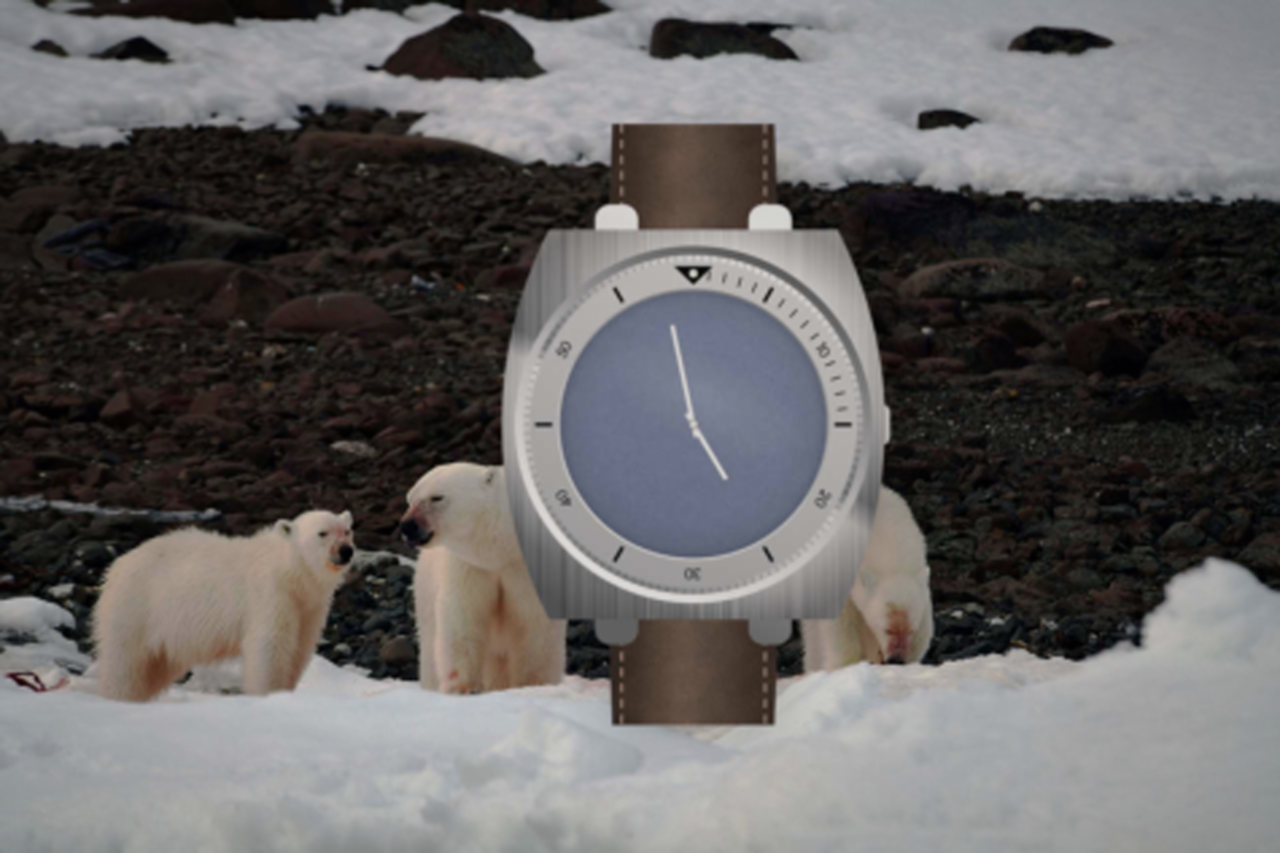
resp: 4h58
